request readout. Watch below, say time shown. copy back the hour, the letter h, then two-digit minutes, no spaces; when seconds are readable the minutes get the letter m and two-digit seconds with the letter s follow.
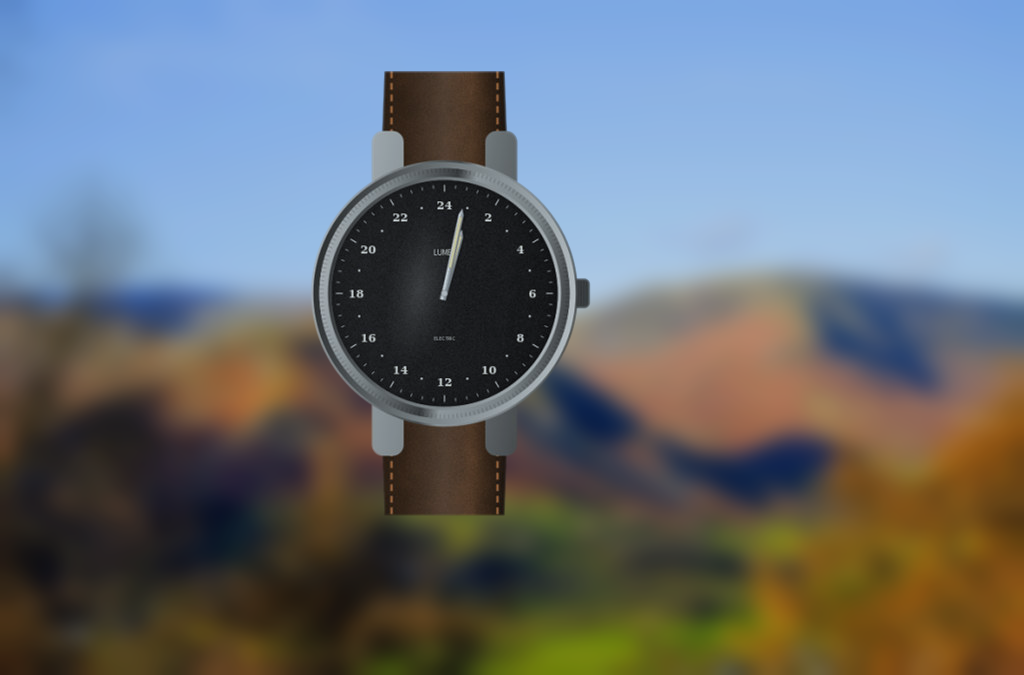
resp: 1h02
